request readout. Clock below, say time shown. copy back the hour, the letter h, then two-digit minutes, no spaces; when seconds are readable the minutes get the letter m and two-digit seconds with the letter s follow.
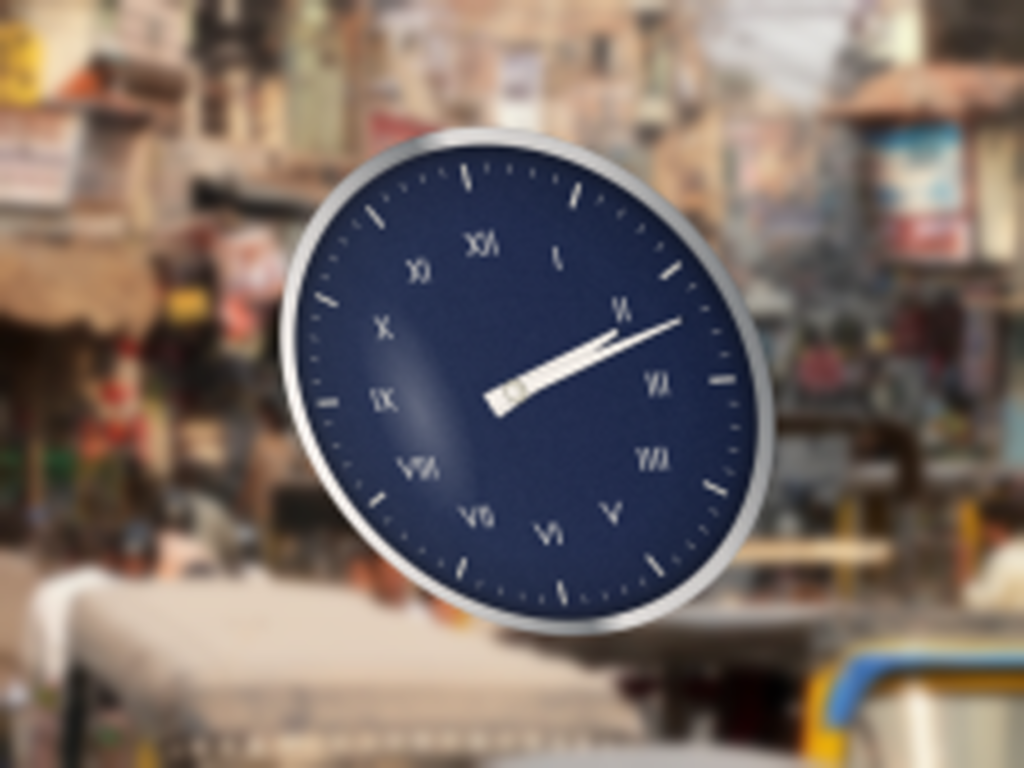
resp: 2h12
